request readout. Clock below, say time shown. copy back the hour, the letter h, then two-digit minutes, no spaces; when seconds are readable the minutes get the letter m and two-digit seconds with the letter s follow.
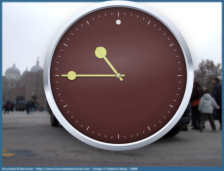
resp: 10h45
